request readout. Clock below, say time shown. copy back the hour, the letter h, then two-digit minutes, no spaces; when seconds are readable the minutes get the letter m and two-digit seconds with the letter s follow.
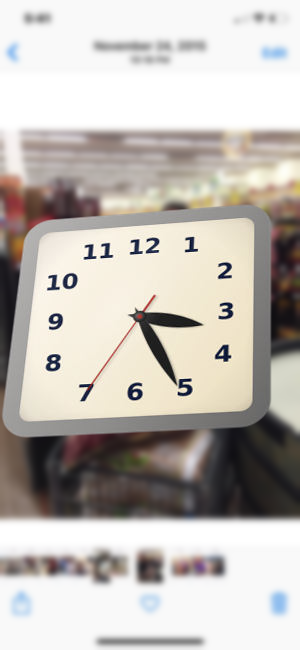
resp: 3h25m35s
